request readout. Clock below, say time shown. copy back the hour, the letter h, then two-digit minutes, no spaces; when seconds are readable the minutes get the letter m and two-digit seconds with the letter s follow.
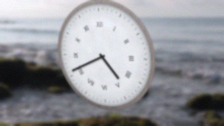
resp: 4h41
